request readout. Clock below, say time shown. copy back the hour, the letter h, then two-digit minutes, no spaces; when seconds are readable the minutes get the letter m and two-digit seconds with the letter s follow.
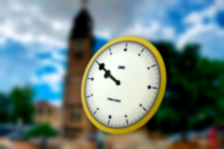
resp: 9h50
